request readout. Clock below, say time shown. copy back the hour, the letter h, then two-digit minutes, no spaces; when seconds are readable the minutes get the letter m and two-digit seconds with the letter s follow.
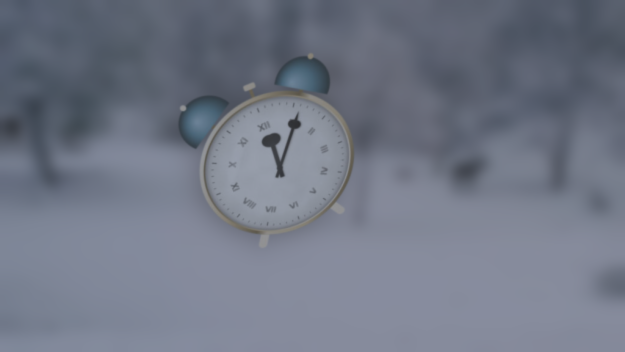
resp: 12h06
